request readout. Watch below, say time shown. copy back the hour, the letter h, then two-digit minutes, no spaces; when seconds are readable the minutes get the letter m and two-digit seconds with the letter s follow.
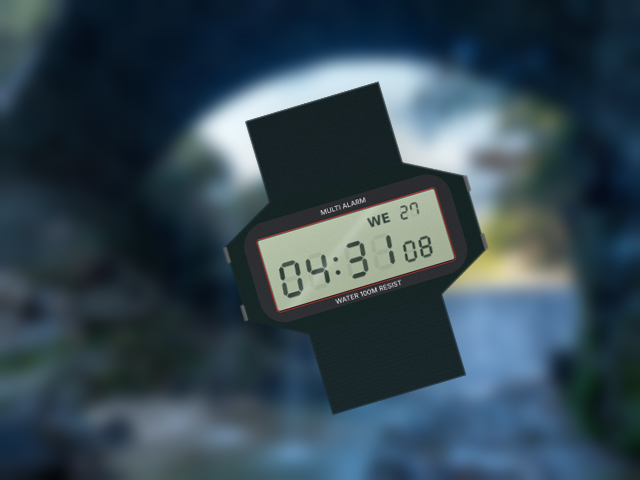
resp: 4h31m08s
